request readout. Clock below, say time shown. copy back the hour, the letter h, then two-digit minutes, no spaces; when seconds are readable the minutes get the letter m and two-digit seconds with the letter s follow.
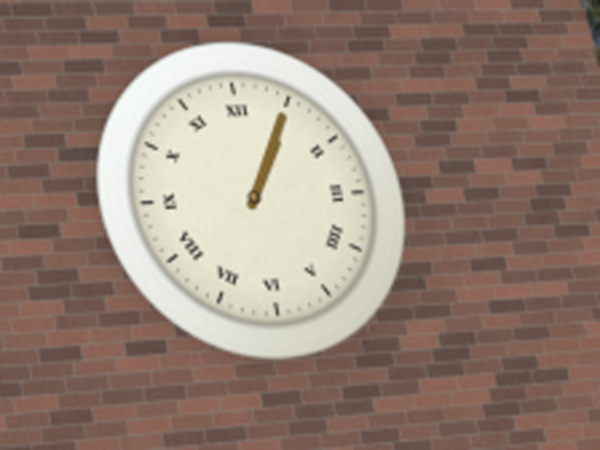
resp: 1h05
